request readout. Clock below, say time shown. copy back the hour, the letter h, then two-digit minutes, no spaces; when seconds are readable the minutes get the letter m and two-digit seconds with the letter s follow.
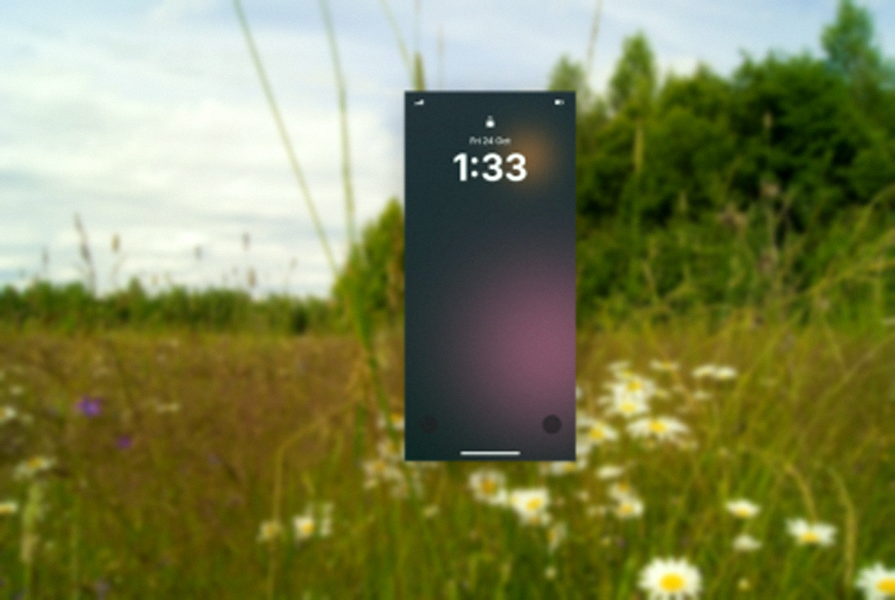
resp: 1h33
